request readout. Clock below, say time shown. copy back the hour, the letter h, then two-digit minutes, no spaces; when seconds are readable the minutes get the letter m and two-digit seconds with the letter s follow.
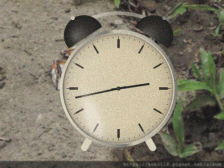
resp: 2h43
